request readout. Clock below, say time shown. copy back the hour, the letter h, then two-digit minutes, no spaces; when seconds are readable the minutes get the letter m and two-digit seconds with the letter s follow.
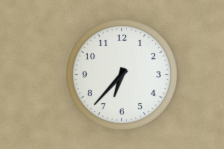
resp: 6h37
